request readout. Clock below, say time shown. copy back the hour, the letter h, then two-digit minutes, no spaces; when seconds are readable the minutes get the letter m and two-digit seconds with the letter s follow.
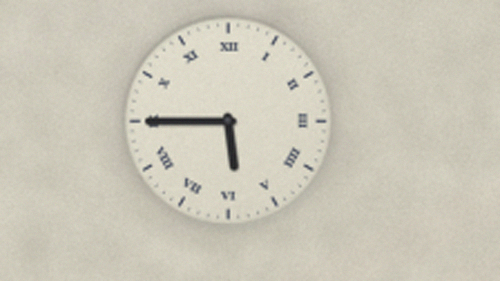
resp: 5h45
